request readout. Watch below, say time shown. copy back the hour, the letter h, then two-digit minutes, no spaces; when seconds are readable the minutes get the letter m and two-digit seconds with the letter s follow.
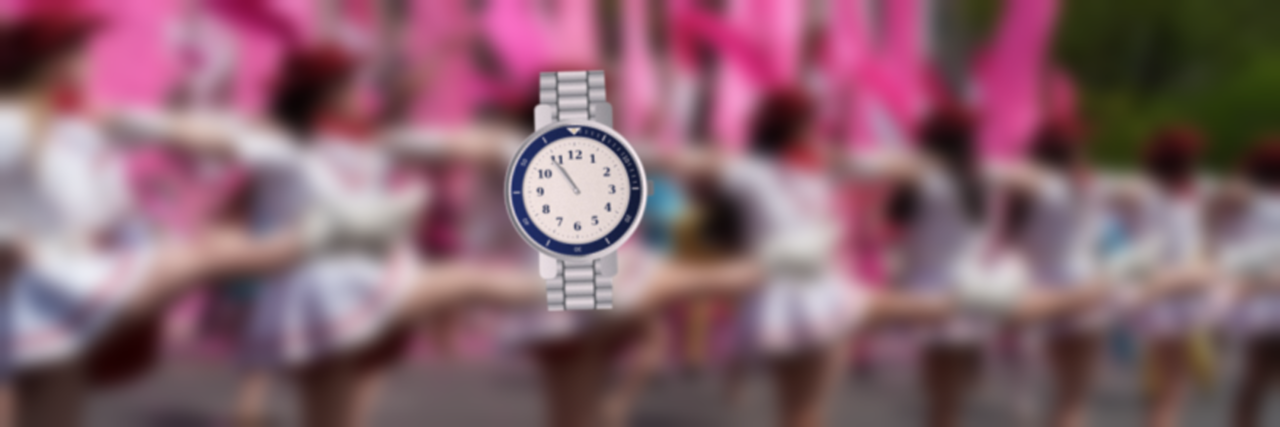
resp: 10h54
